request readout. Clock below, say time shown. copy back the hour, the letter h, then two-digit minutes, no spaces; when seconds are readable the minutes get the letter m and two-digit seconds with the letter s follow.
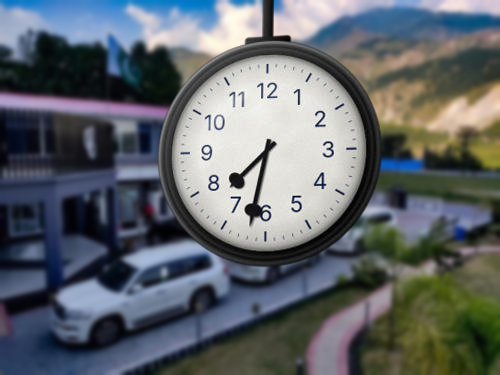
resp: 7h32
